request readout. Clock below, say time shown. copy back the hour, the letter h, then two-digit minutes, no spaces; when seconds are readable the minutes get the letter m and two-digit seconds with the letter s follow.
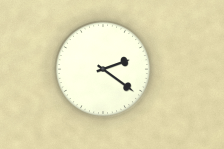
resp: 2h21
